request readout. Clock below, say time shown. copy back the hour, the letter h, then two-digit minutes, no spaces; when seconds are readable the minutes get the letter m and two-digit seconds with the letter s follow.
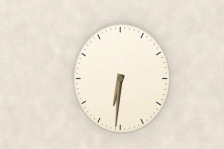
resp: 6h31
